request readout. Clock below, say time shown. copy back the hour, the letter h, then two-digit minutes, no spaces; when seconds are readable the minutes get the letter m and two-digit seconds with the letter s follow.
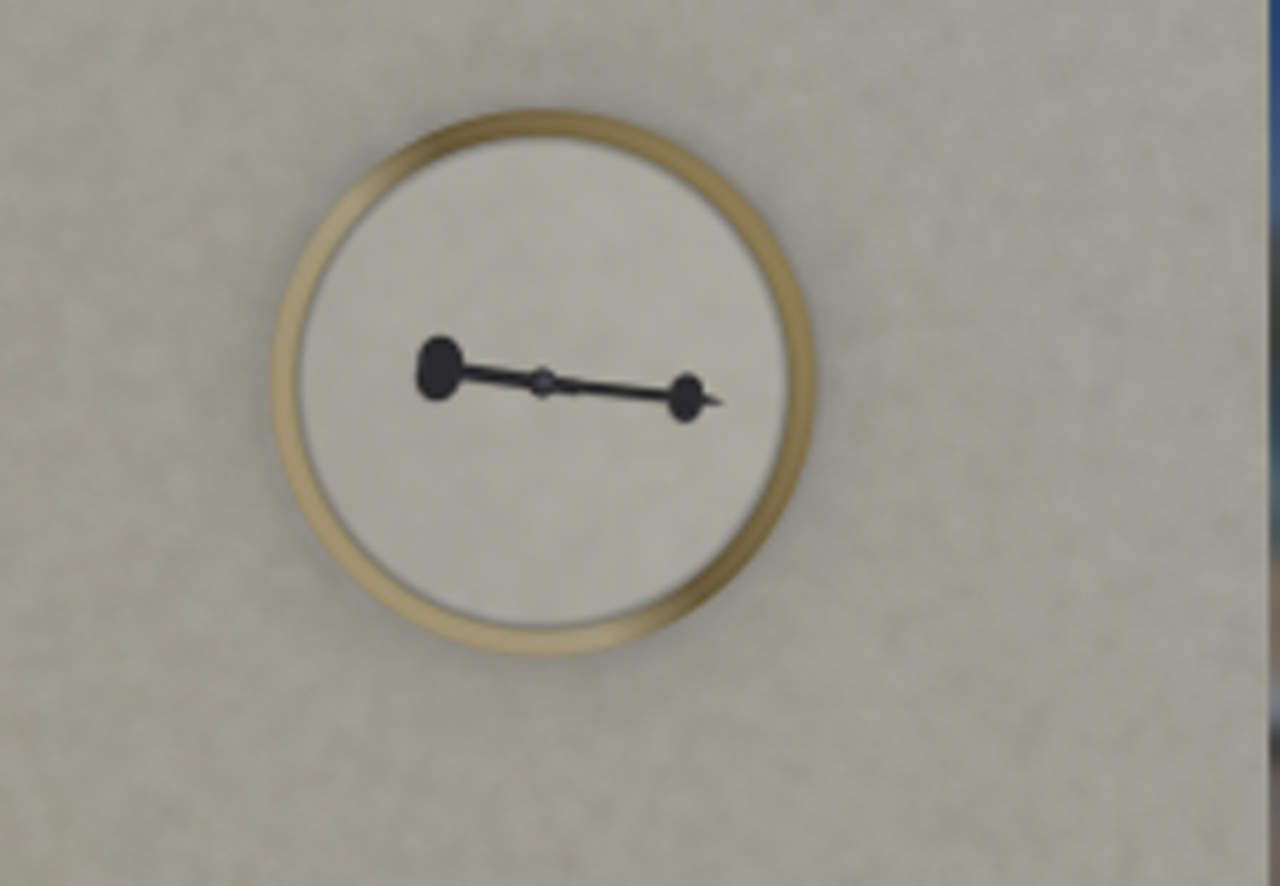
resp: 9h16
